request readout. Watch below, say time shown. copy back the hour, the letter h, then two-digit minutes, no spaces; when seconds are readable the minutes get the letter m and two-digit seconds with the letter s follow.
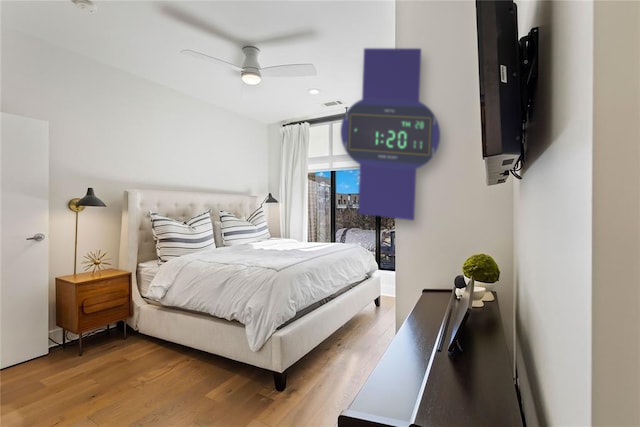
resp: 1h20
